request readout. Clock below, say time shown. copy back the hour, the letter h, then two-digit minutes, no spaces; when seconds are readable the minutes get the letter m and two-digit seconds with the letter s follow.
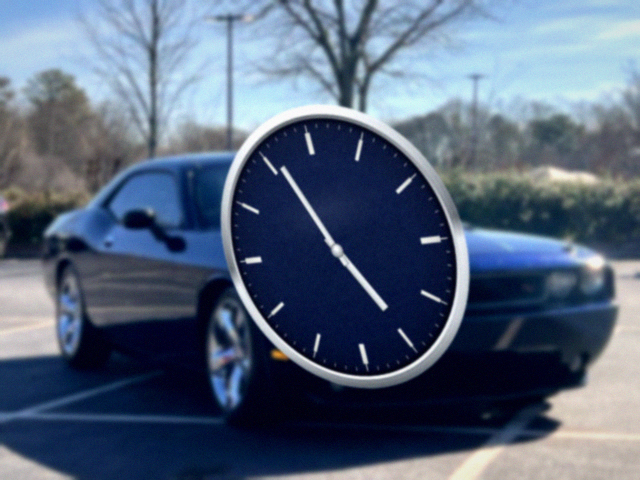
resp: 4h56
